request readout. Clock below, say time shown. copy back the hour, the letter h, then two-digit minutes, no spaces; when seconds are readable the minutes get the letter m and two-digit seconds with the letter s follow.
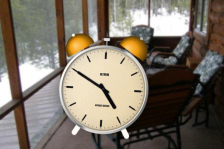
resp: 4h50
